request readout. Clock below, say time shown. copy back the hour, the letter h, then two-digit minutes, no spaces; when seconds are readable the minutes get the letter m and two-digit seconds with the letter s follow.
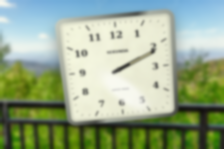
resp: 2h11
